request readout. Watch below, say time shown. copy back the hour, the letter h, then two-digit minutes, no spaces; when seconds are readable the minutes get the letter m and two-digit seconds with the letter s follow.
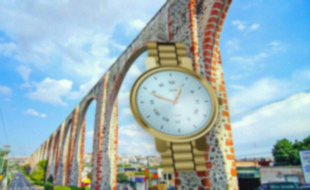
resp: 12h49
